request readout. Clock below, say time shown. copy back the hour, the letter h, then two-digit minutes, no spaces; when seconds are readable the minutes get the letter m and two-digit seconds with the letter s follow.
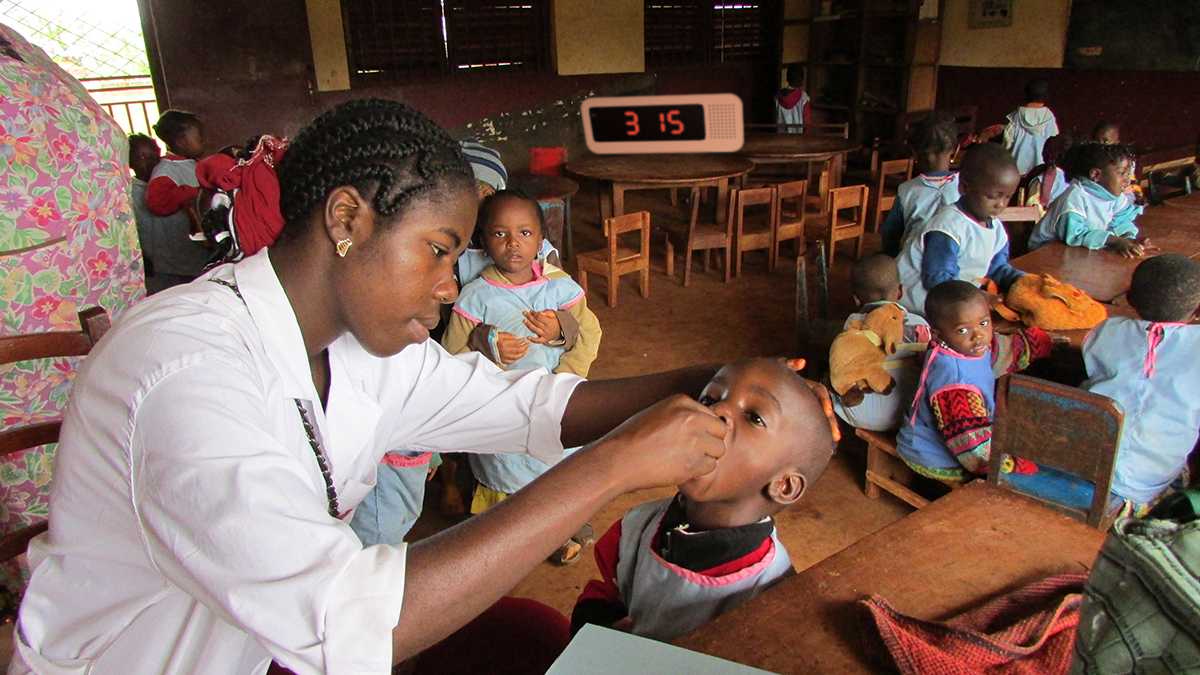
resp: 3h15
